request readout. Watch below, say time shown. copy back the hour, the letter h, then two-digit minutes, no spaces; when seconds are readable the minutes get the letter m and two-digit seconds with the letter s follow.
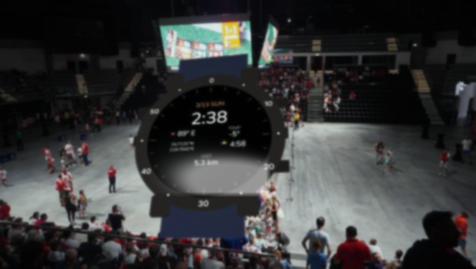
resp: 2h38
